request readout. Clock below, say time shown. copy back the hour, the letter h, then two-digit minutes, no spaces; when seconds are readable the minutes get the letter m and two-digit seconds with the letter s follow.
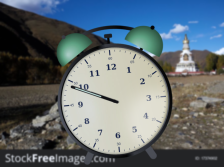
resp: 9h49
